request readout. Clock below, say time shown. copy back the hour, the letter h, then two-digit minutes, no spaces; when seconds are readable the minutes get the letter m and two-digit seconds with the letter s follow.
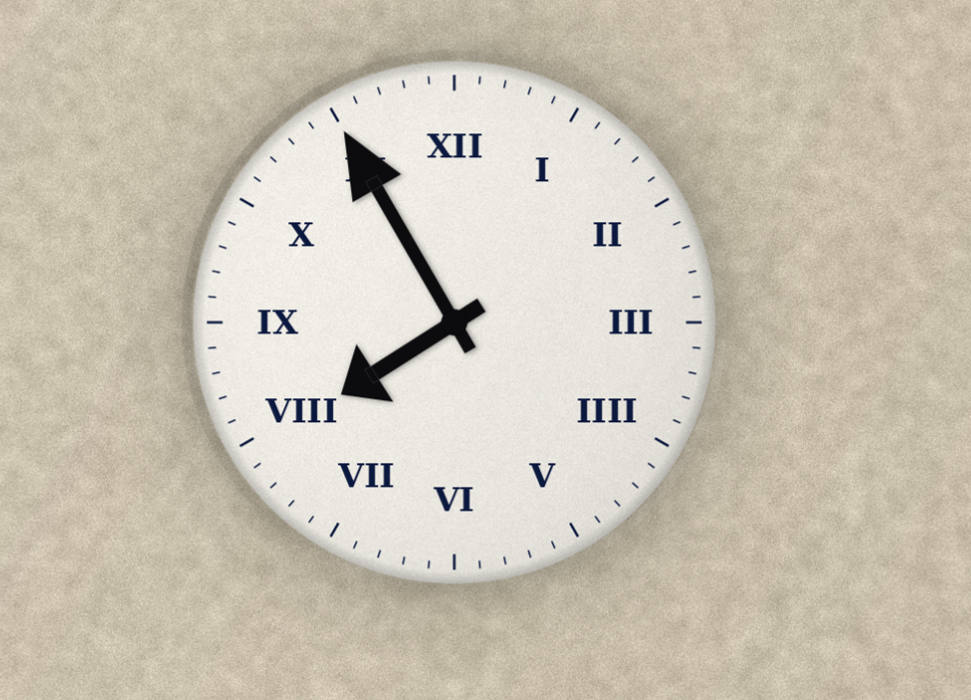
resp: 7h55
